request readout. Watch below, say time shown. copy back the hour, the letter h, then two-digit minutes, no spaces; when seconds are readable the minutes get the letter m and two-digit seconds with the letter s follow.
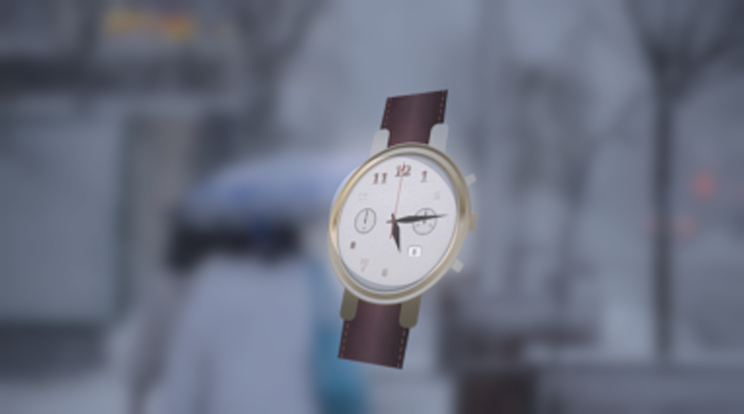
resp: 5h14
